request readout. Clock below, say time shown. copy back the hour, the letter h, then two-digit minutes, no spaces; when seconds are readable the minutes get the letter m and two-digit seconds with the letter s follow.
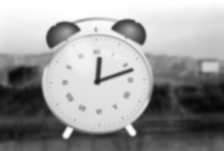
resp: 12h12
